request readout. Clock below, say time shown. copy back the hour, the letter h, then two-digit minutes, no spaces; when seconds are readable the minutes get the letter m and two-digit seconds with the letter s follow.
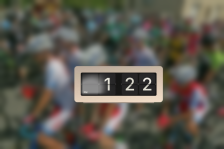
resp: 1h22
